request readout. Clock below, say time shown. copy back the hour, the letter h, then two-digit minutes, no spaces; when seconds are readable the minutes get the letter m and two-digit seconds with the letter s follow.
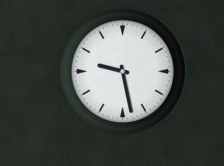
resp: 9h28
